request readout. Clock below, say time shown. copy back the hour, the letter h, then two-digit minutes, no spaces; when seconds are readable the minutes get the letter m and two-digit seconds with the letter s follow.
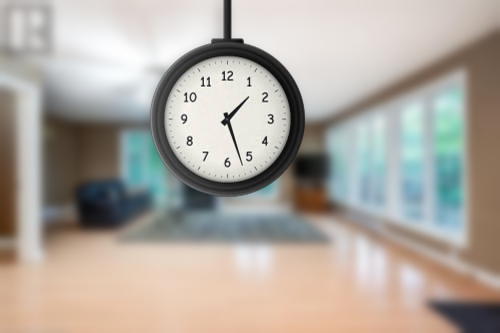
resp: 1h27
